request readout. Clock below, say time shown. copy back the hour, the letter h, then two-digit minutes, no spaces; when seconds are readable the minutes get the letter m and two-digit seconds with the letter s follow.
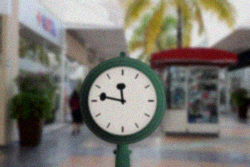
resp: 11h47
